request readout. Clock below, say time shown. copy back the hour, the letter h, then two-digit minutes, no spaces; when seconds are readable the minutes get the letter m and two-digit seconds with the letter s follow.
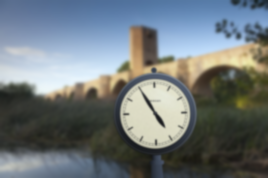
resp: 4h55
